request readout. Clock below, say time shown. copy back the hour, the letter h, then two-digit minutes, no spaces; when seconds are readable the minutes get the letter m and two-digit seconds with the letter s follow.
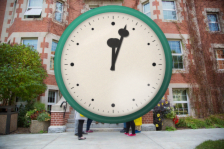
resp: 12h03
